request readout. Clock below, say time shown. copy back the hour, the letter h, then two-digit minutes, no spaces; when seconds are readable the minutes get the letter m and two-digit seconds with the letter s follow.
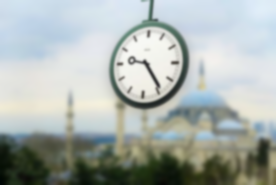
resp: 9h24
